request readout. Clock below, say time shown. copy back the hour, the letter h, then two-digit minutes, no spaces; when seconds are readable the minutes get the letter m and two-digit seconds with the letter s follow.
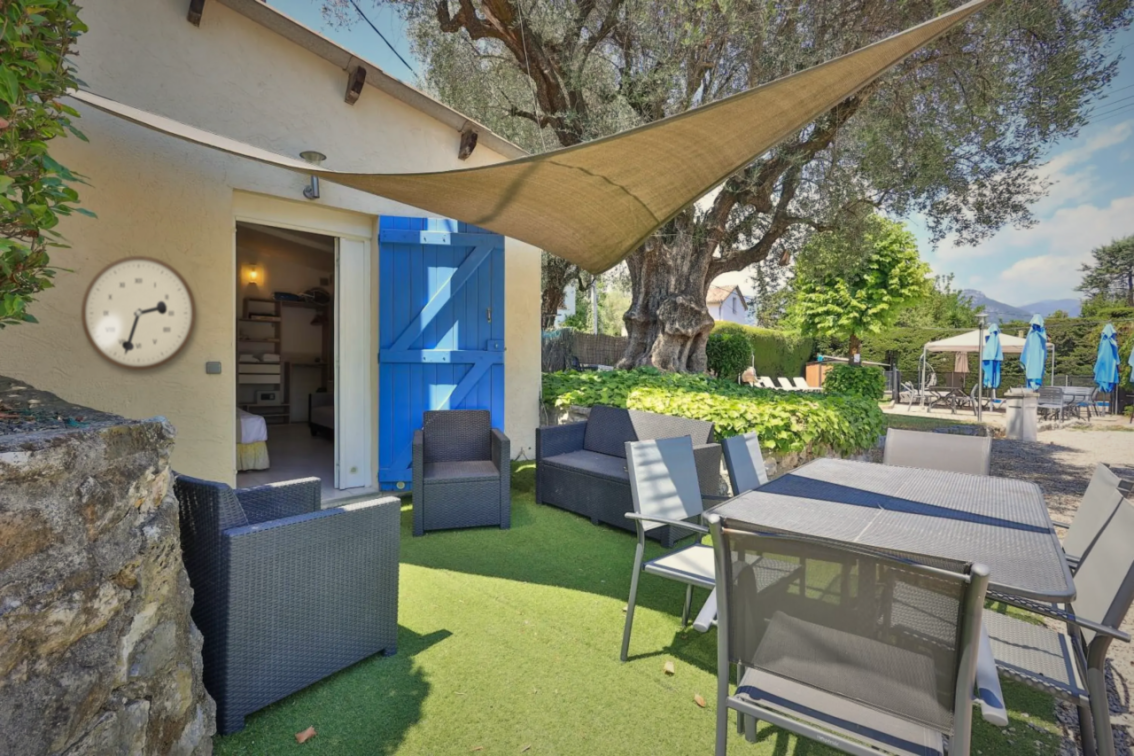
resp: 2h33
